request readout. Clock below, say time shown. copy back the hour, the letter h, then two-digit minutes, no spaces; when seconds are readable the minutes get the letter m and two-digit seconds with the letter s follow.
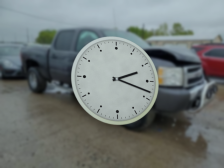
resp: 2h18
